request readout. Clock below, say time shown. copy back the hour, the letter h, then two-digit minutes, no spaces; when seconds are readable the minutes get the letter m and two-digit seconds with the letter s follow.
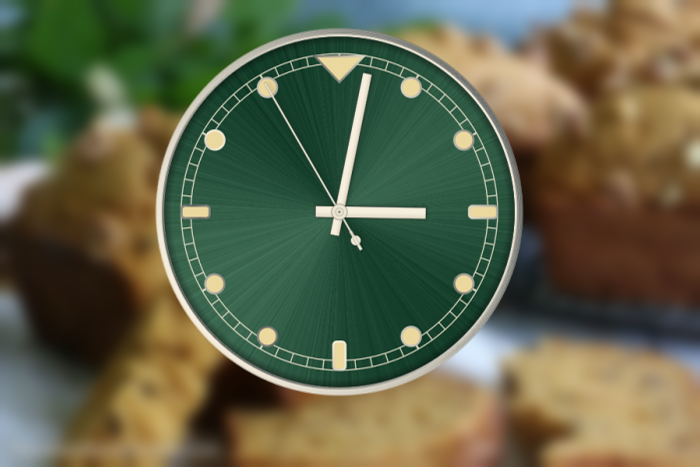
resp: 3h01m55s
